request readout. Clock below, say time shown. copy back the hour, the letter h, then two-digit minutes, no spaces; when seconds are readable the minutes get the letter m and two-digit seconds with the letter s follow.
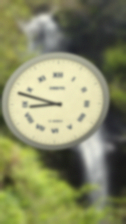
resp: 8h48
